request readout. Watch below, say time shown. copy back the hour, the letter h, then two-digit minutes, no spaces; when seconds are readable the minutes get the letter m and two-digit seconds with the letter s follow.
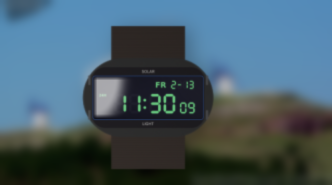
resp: 11h30m09s
